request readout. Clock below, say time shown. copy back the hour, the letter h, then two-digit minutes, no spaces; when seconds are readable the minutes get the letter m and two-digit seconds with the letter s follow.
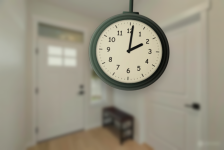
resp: 2h01
